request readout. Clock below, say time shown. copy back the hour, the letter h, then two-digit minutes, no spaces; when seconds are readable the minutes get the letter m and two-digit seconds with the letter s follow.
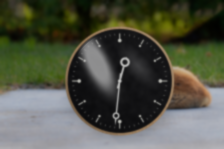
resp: 12h31
